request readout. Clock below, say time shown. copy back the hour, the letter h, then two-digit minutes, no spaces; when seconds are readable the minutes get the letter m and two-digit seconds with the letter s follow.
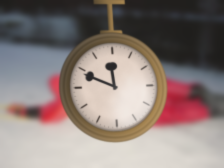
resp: 11h49
